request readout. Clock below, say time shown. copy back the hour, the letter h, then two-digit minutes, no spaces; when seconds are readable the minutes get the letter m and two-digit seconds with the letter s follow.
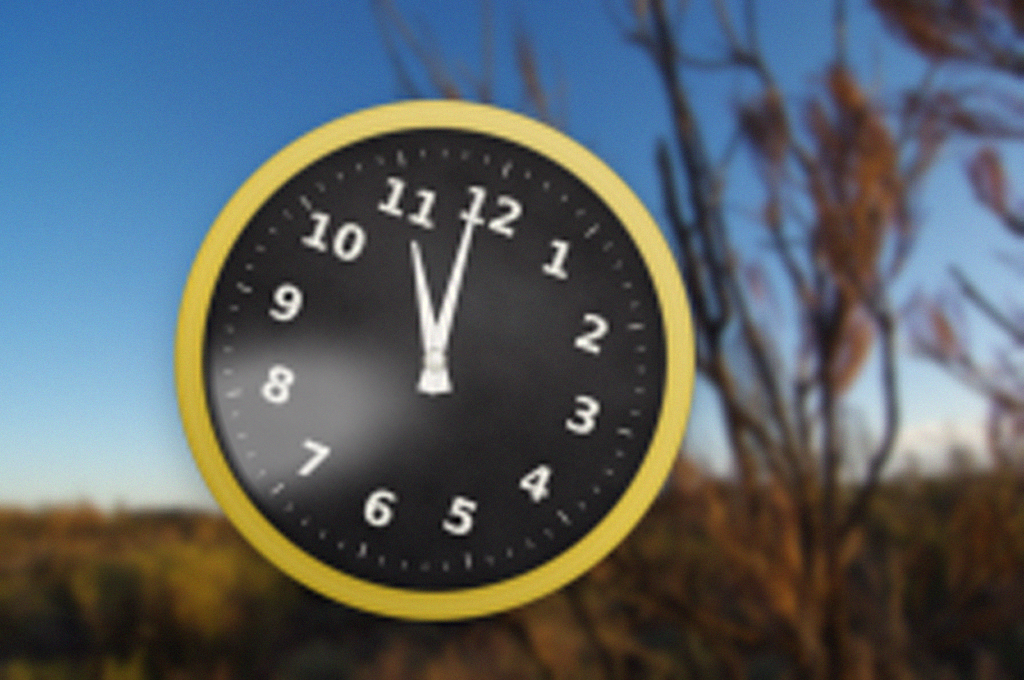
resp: 10h59
